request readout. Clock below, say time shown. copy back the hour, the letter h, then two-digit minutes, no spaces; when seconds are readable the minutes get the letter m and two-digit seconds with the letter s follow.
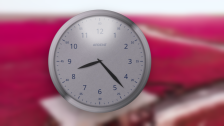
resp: 8h23
